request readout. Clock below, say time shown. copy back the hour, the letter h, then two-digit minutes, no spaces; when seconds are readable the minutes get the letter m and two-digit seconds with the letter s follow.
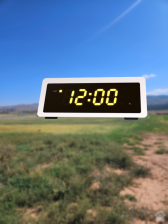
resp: 12h00
